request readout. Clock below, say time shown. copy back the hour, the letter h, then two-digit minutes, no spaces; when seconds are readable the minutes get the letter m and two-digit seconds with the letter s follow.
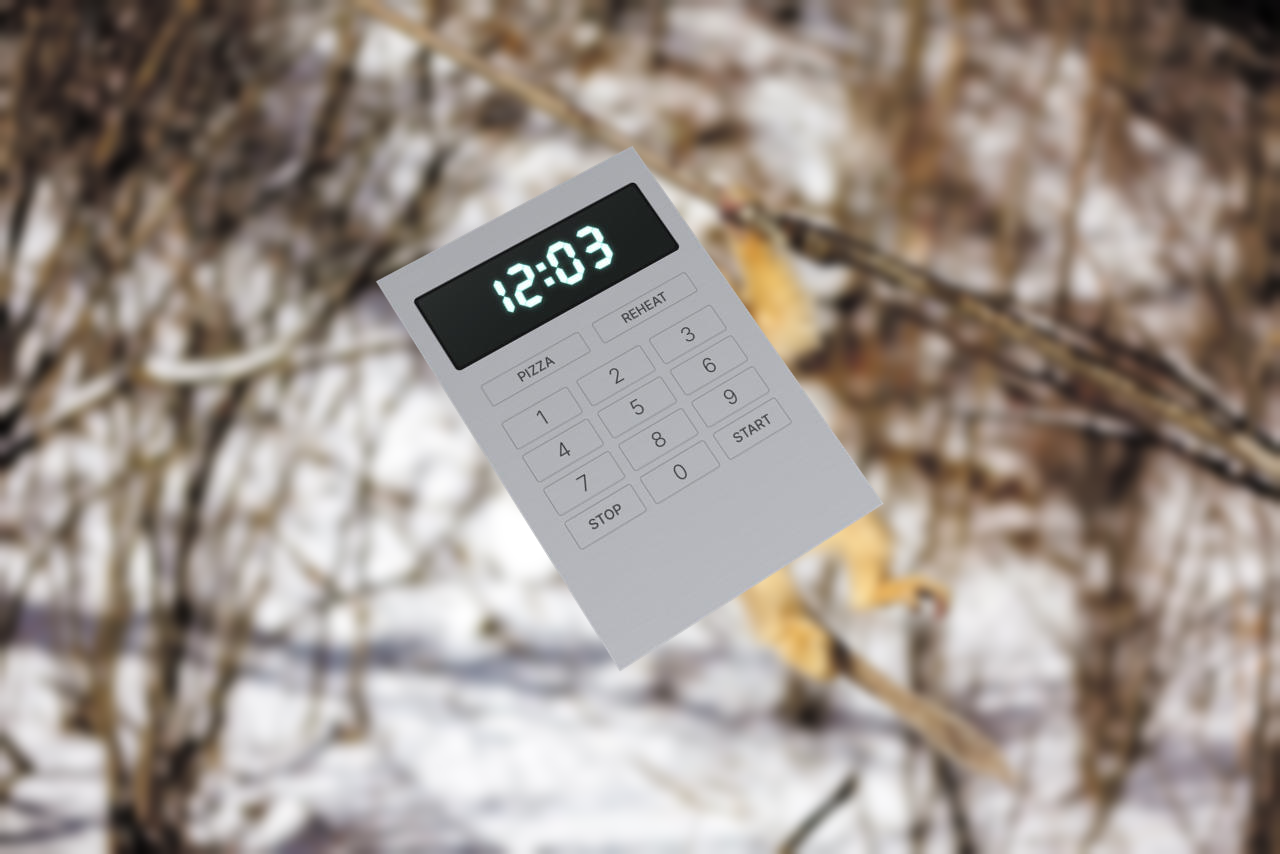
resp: 12h03
